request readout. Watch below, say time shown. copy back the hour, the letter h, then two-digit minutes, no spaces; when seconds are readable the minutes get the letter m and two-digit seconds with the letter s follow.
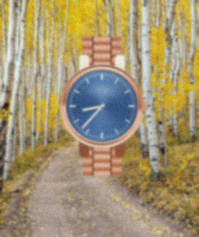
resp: 8h37
